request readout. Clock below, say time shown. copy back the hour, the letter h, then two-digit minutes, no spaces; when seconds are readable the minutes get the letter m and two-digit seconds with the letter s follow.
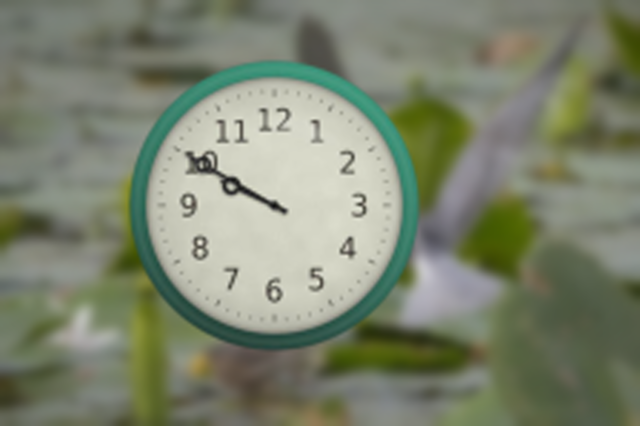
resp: 9h50
